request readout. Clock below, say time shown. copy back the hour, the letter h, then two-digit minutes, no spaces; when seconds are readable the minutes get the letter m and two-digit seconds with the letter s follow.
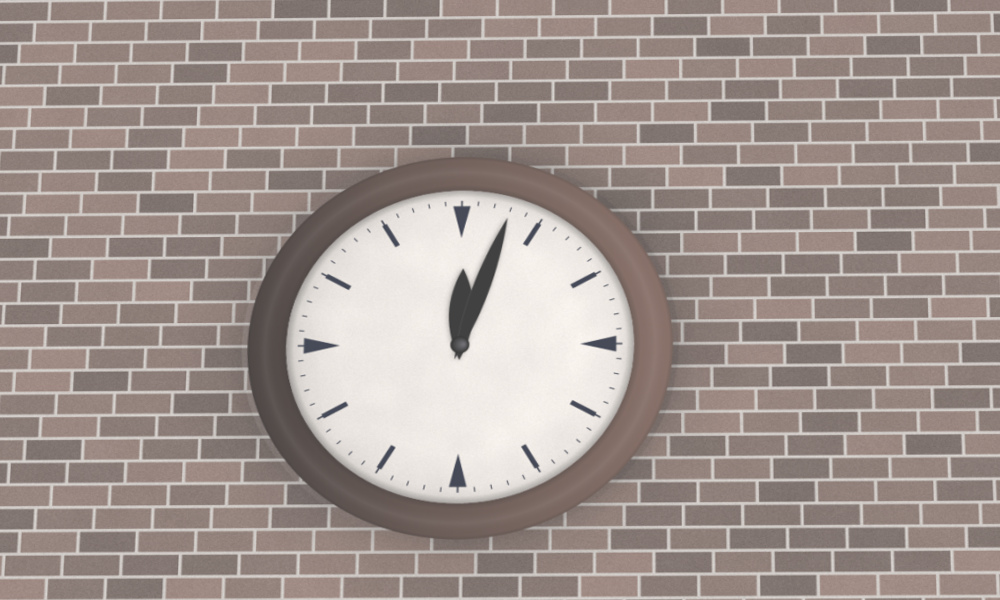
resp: 12h03
